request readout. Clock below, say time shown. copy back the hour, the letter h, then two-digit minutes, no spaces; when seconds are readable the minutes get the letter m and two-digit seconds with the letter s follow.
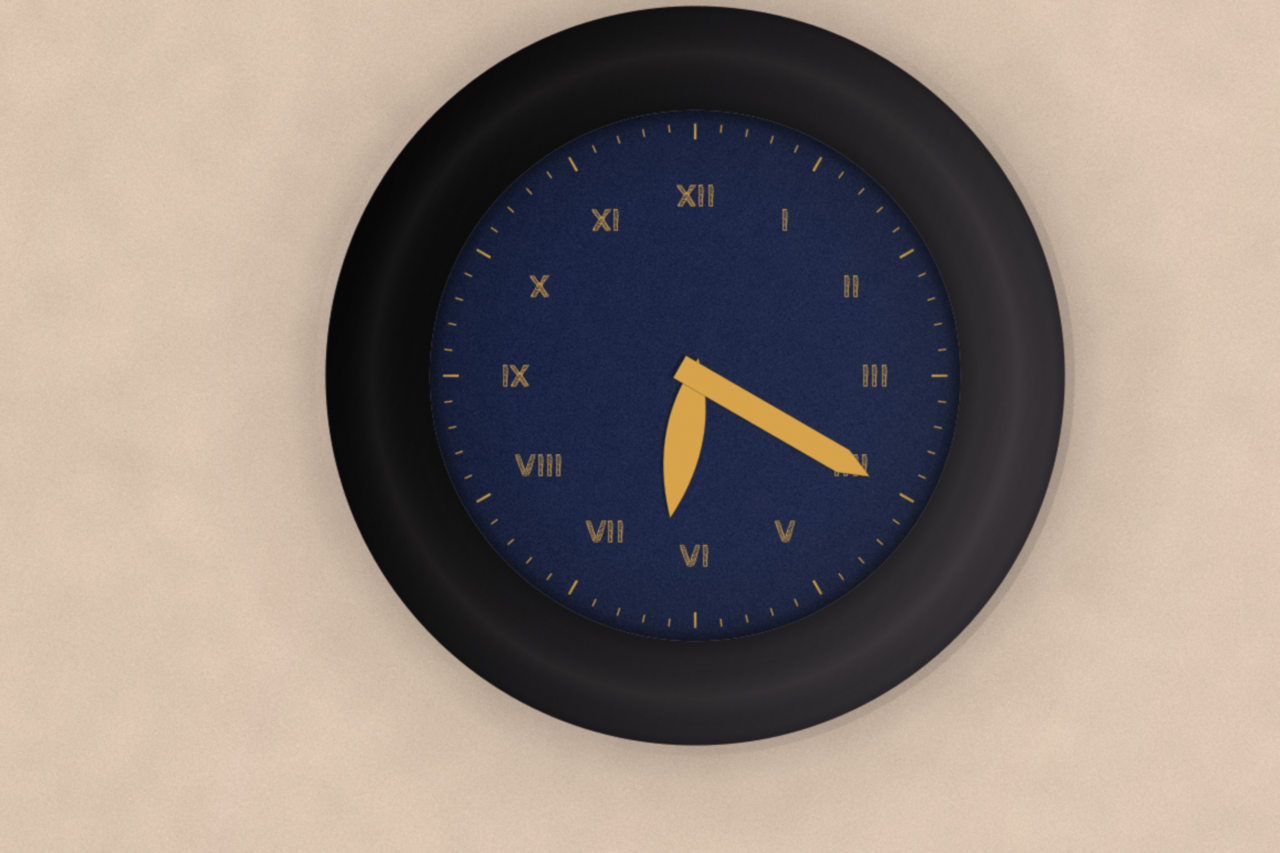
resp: 6h20
